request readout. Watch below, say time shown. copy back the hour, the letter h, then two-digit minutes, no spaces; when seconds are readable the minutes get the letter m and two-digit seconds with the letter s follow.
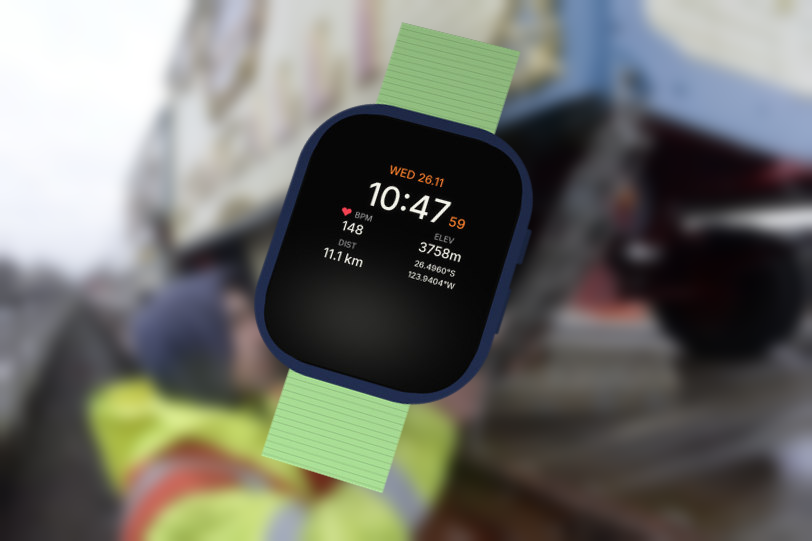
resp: 10h47m59s
